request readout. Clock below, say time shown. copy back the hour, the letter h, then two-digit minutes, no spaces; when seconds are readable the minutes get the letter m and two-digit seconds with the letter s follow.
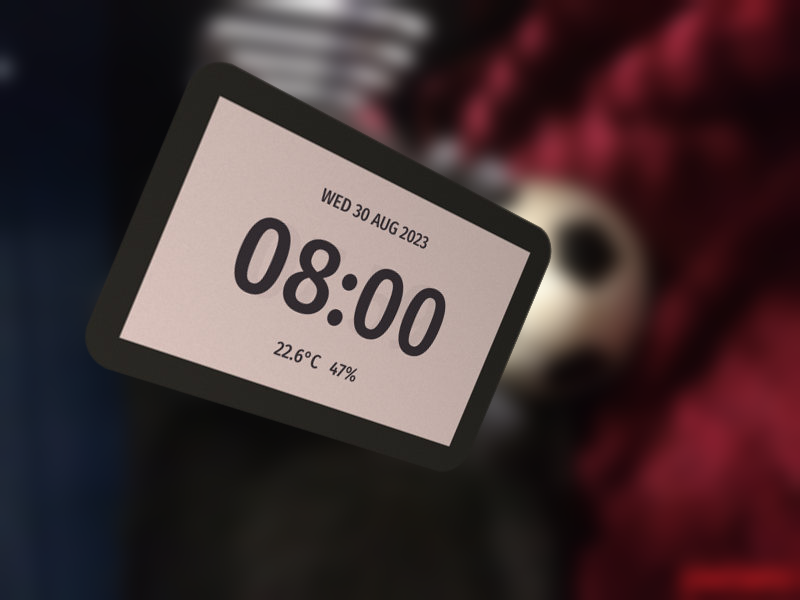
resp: 8h00
